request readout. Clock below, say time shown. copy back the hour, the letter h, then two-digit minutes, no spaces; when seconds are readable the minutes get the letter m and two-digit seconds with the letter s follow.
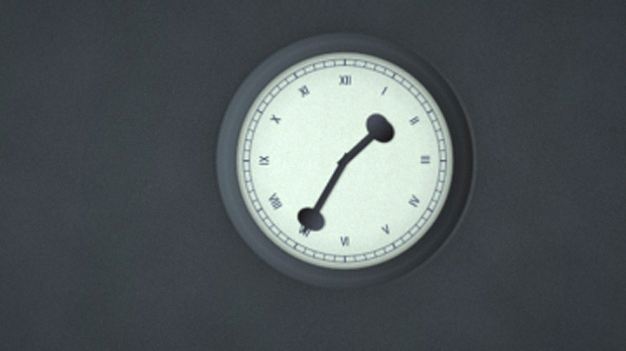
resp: 1h35
